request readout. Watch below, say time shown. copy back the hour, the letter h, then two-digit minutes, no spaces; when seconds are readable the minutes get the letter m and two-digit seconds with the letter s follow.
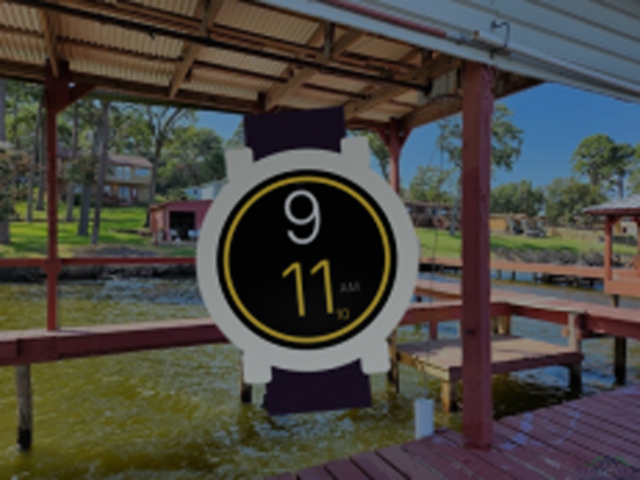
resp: 9h11
